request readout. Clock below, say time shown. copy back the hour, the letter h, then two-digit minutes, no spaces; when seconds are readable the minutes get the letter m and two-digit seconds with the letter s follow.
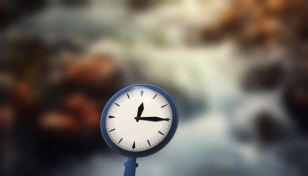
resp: 12h15
